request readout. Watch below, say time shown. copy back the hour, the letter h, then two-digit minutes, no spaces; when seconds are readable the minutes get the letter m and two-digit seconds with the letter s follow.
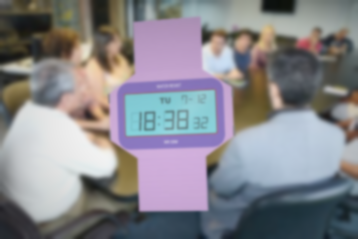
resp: 18h38
